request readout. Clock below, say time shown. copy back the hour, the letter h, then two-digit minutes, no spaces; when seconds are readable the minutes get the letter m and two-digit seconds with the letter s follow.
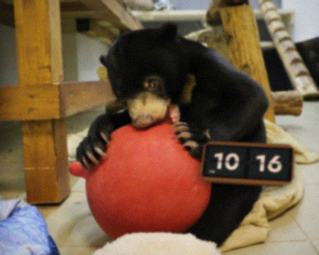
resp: 10h16
